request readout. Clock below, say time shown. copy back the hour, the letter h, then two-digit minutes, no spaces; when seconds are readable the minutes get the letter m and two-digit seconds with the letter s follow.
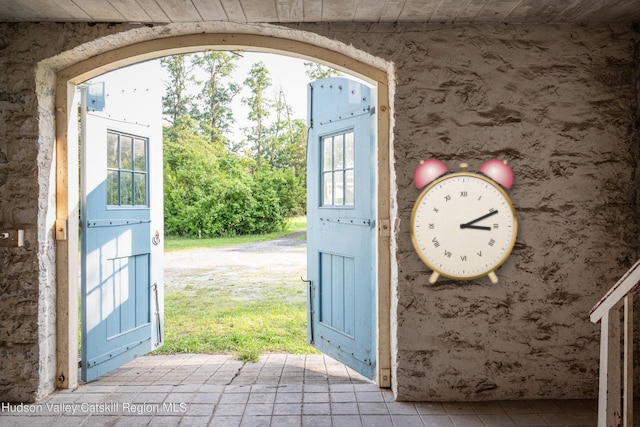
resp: 3h11
